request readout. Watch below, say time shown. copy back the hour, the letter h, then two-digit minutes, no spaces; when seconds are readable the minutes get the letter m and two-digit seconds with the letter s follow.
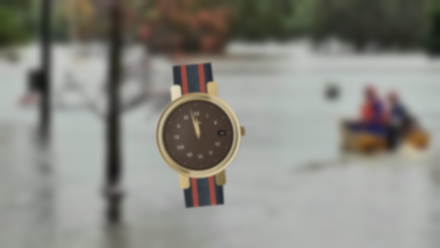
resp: 11h58
